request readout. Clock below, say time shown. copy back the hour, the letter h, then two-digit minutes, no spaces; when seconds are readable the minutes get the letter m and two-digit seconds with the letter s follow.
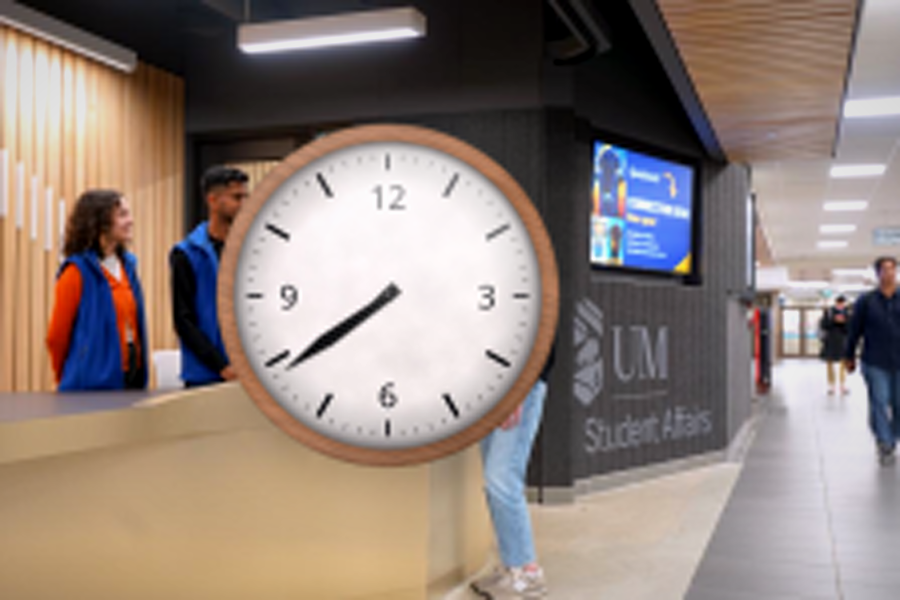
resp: 7h39
